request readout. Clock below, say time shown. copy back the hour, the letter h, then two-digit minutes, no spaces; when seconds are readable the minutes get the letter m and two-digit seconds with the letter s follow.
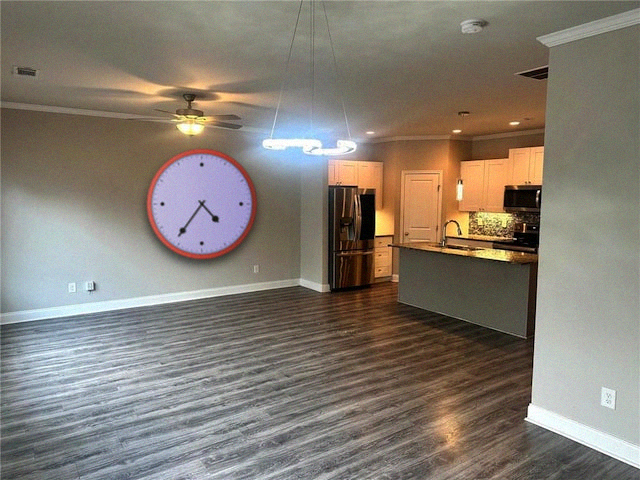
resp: 4h36
